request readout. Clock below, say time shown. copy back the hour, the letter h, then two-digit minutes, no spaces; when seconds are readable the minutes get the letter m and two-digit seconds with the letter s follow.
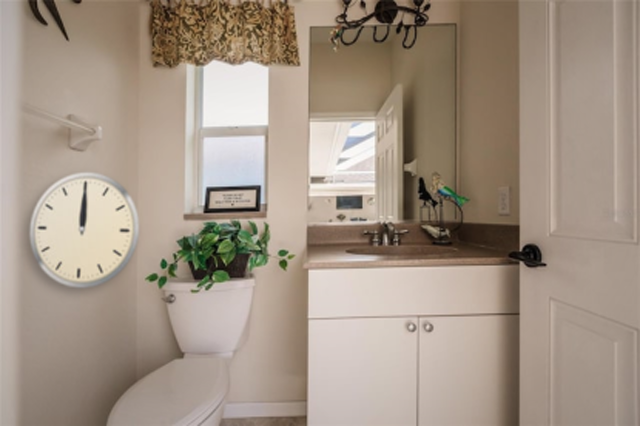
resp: 12h00
